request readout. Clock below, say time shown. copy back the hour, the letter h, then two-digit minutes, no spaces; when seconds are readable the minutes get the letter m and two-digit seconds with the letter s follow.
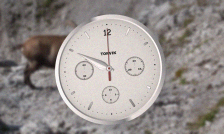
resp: 9h50
